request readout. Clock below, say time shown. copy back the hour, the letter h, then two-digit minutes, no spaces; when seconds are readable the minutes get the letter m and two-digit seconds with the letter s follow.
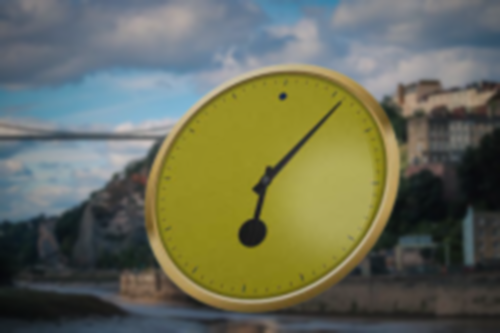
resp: 6h06
